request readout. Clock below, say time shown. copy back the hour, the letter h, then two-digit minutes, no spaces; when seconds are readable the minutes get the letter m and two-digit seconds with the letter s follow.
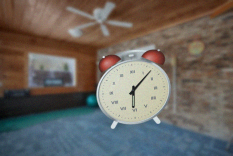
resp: 6h07
